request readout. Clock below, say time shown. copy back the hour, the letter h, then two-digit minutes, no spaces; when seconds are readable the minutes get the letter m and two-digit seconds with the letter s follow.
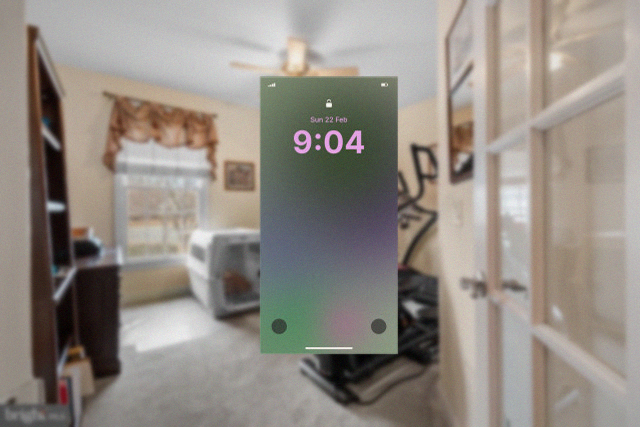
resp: 9h04
